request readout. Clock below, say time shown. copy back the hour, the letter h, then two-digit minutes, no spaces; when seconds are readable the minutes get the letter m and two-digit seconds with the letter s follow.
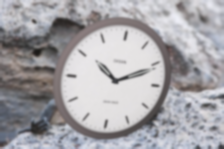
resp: 10h11
